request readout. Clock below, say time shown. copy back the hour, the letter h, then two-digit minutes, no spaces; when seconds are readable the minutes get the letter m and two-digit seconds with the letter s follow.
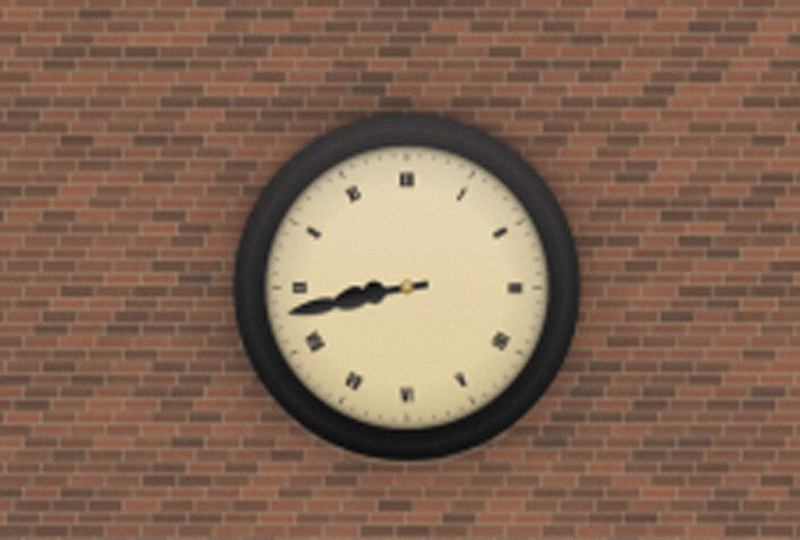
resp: 8h43
